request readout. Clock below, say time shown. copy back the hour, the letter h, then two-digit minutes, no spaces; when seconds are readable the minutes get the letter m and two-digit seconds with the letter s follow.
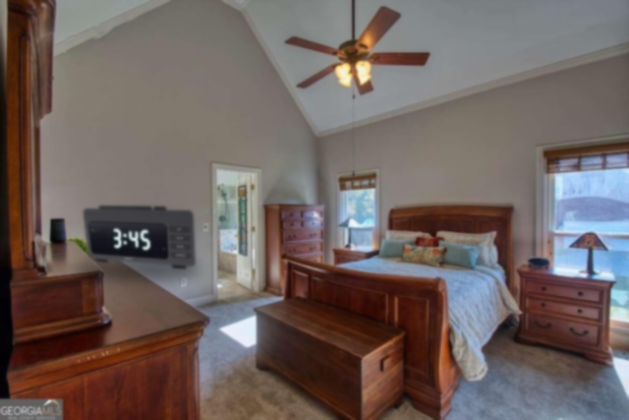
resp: 3h45
